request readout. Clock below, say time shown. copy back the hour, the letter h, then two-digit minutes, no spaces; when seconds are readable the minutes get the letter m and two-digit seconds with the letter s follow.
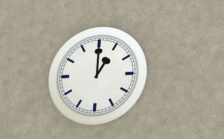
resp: 1h00
